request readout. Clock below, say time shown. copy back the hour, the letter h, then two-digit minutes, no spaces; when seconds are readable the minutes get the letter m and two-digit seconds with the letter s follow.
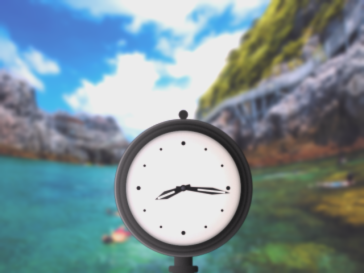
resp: 8h16
